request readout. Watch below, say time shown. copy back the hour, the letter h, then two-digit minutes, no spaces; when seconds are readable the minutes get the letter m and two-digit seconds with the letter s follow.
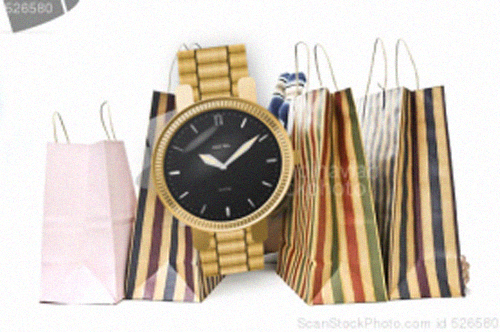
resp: 10h09
